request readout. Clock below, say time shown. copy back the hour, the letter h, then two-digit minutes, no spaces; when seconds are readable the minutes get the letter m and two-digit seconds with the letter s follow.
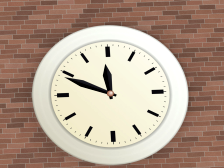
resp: 11h49
